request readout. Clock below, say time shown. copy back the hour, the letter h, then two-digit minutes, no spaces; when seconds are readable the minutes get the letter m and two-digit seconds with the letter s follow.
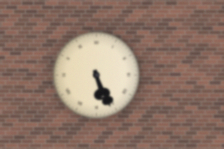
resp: 5h26
